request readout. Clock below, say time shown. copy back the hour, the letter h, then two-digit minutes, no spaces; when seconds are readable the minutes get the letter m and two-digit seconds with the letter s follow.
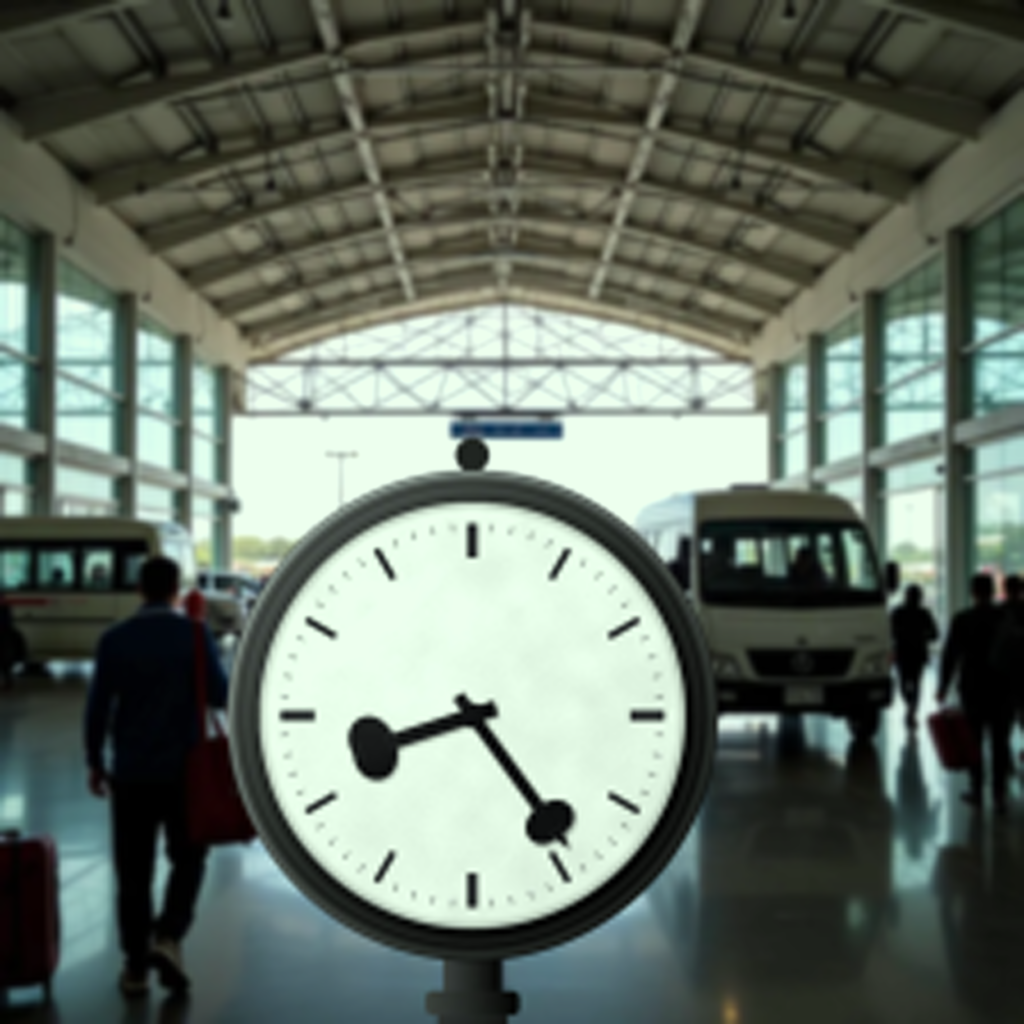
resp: 8h24
